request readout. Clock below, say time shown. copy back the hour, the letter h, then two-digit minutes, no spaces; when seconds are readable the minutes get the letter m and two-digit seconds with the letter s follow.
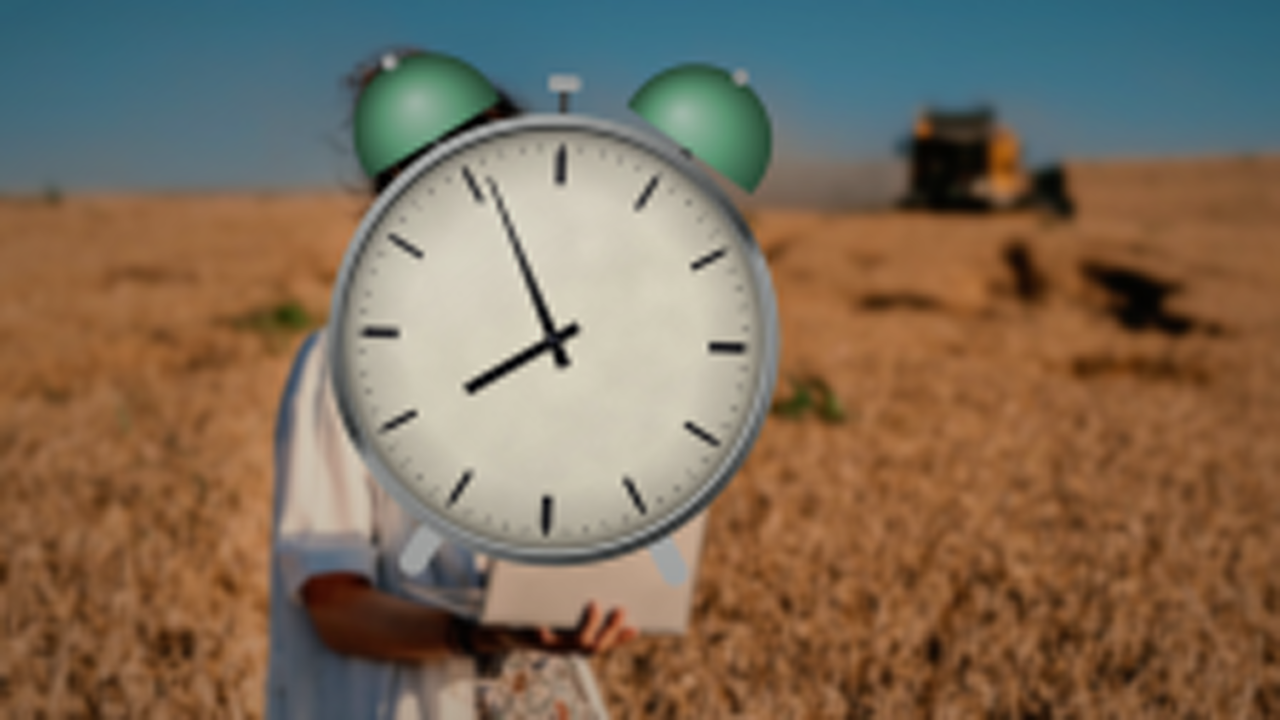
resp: 7h56
